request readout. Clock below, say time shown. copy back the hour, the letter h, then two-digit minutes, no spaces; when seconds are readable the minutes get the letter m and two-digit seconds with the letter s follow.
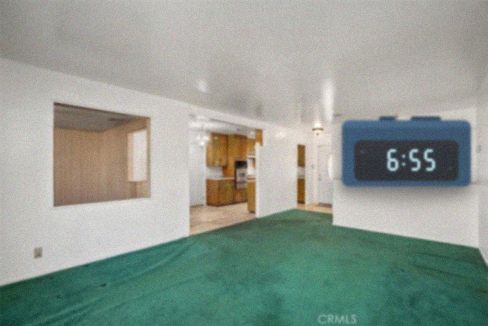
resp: 6h55
